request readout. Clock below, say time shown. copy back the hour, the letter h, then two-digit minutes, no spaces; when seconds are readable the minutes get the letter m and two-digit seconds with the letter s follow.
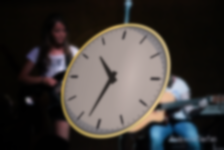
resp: 10h33
